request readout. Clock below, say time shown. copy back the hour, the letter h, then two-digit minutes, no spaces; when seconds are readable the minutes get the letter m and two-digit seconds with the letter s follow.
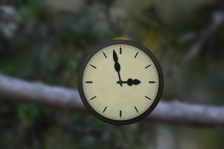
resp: 2h58
